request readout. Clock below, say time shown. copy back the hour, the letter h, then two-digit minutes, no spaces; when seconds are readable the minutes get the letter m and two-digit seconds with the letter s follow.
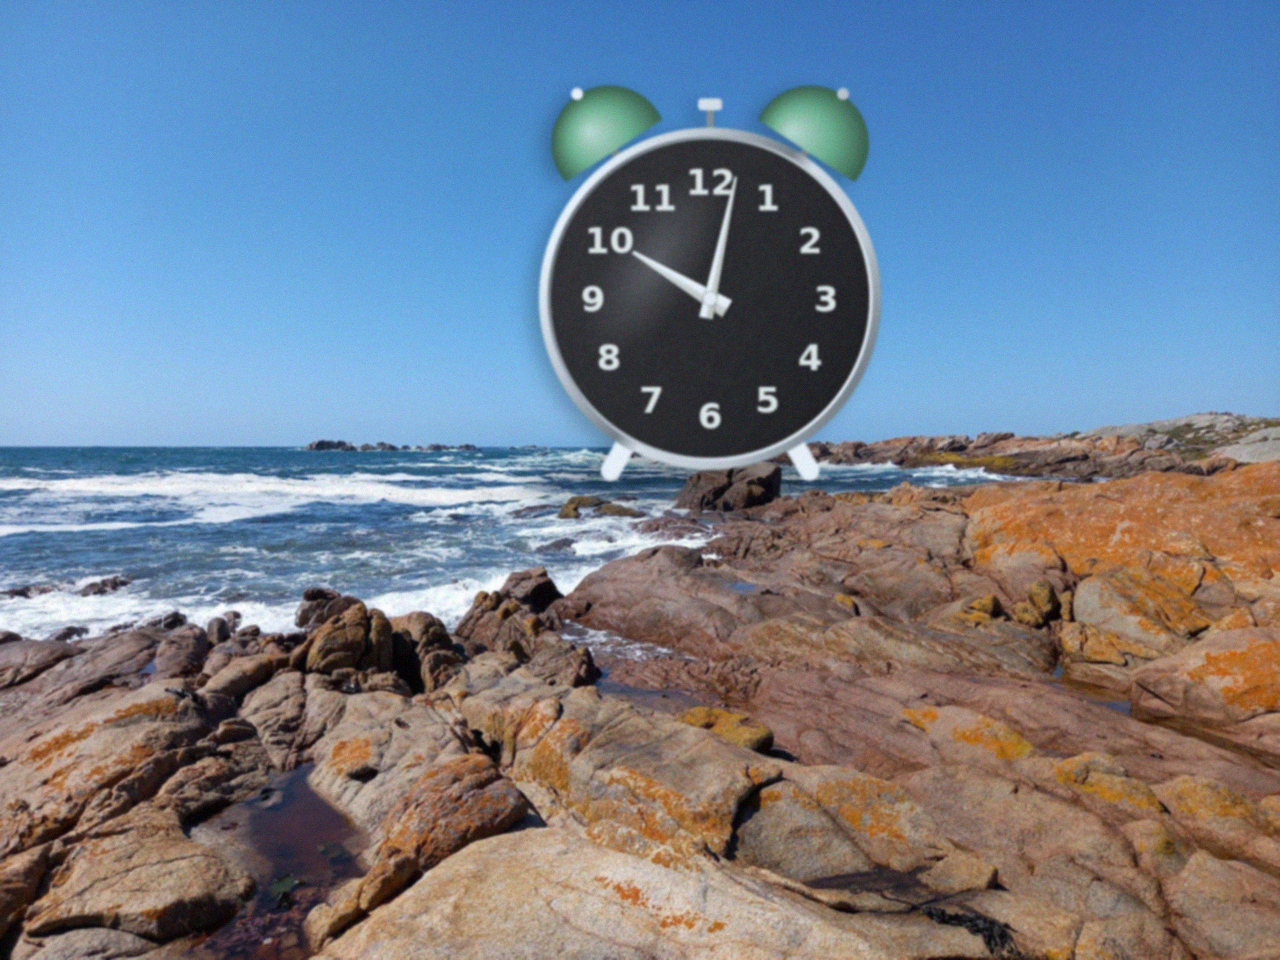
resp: 10h02
